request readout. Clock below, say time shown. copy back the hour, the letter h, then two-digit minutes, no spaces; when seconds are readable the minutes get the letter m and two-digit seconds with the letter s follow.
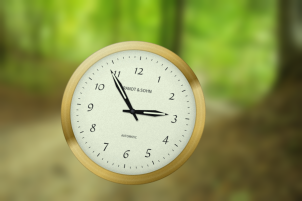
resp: 2h54
